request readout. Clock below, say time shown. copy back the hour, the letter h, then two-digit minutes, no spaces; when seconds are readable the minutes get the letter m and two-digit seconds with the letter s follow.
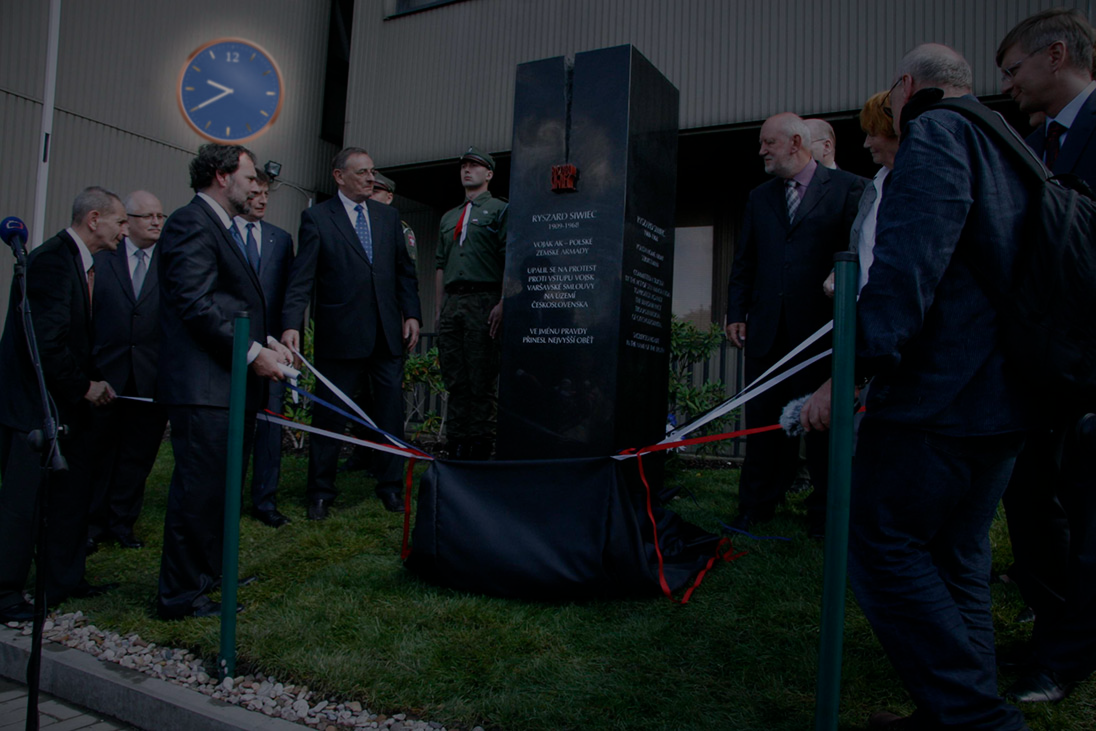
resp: 9h40
